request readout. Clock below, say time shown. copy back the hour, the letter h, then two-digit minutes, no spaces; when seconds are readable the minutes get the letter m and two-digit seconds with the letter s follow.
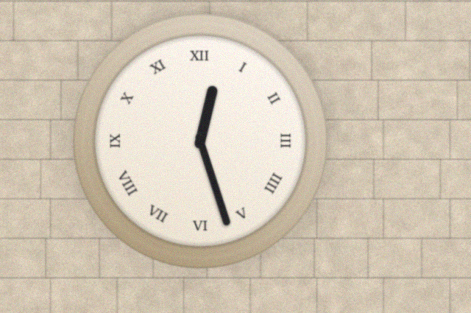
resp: 12h27
